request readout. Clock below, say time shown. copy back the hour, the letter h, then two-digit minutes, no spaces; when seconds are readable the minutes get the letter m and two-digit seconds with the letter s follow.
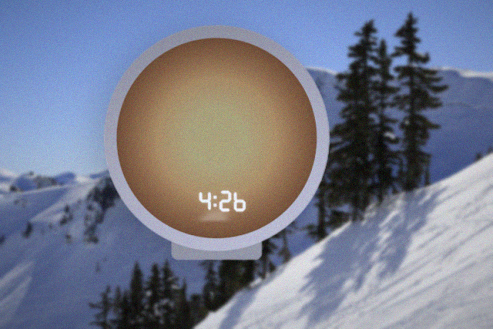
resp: 4h26
